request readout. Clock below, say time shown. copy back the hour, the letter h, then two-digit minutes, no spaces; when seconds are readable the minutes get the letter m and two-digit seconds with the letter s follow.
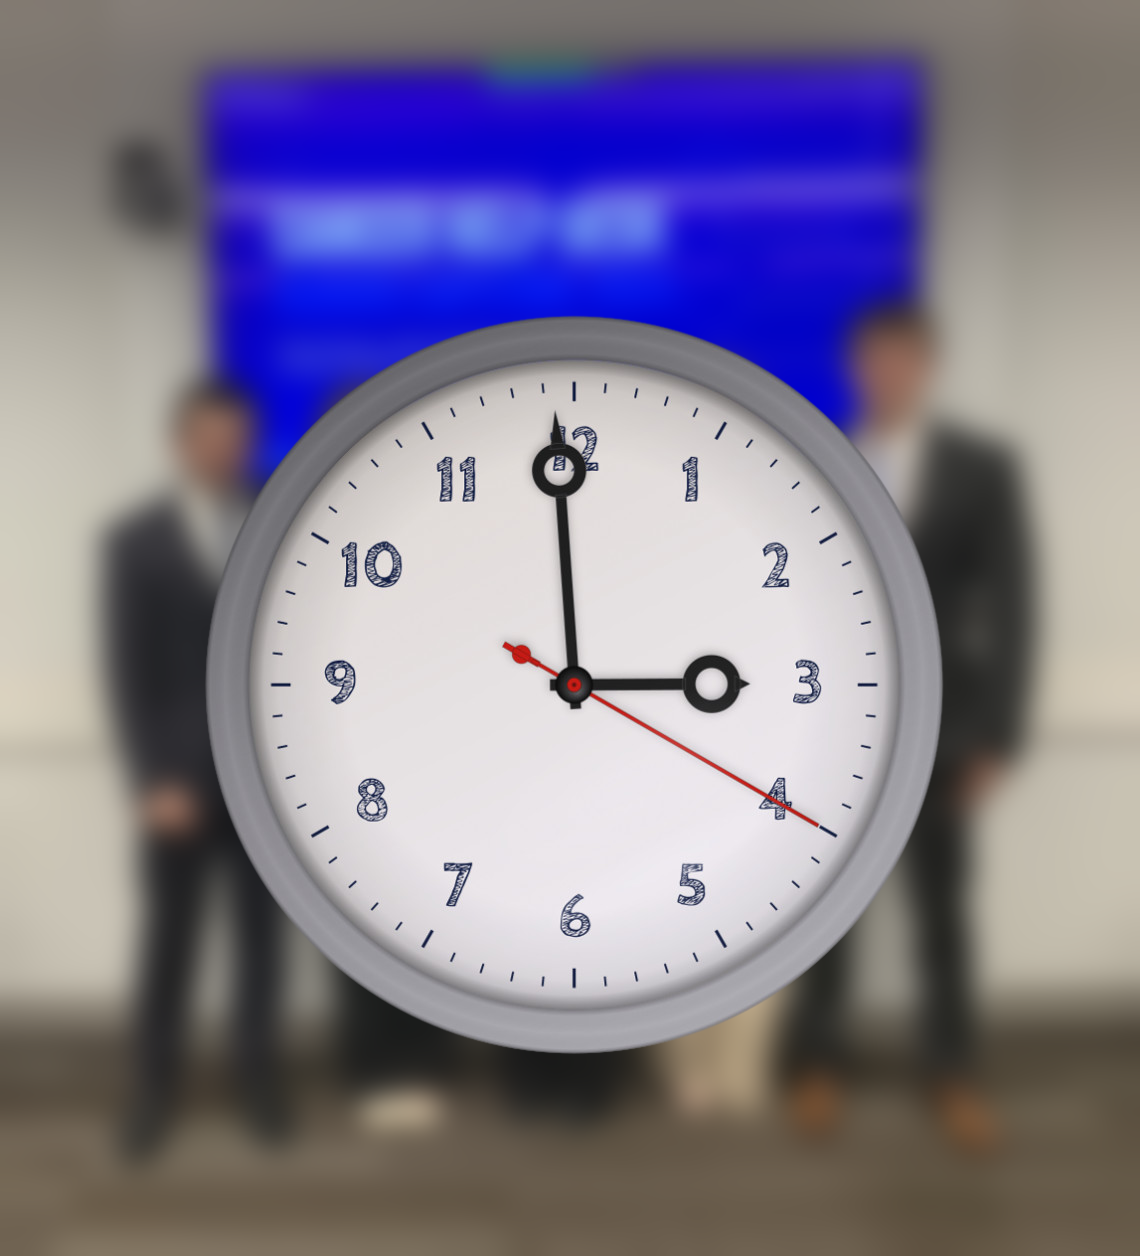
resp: 2h59m20s
